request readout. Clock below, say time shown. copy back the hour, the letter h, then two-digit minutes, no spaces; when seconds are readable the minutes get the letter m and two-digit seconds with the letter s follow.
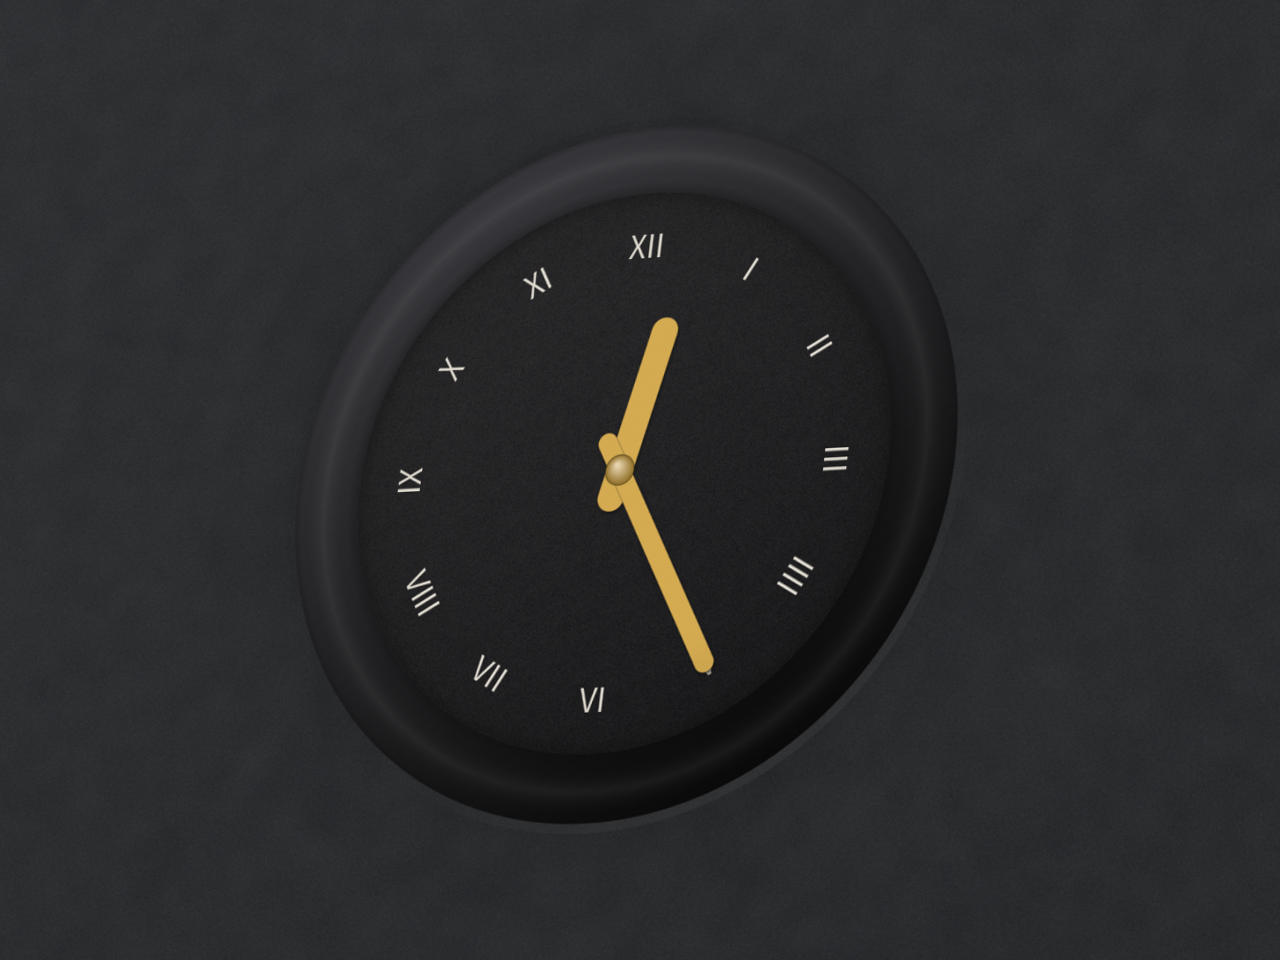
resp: 12h25
